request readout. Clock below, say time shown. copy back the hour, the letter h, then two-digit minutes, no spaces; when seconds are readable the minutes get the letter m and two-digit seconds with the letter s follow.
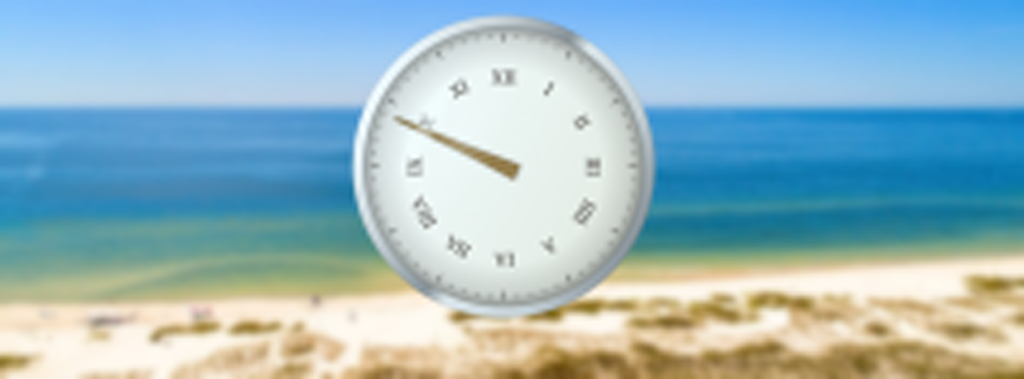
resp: 9h49
